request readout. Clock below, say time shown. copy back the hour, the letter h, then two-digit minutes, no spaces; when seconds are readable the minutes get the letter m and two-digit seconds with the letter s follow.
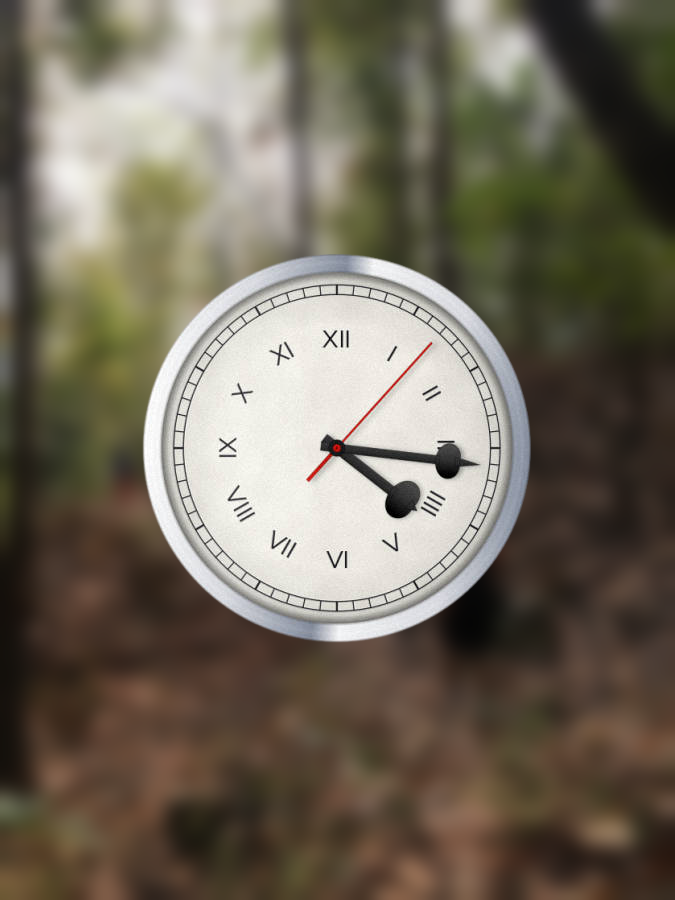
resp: 4h16m07s
